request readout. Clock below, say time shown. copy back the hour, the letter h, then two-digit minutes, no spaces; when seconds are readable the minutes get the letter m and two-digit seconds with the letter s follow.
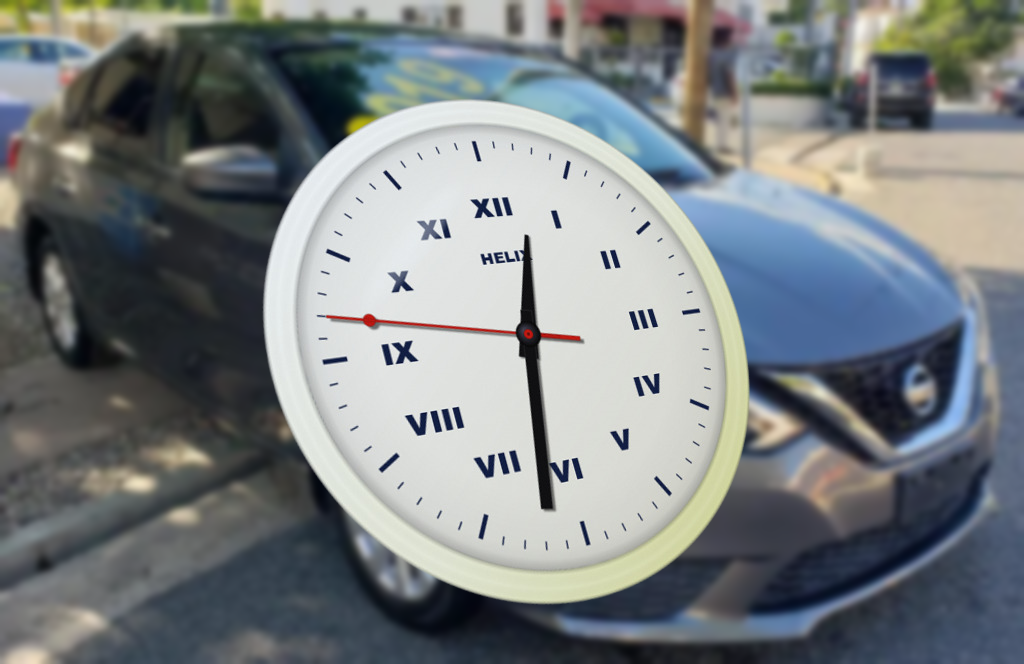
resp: 12h31m47s
